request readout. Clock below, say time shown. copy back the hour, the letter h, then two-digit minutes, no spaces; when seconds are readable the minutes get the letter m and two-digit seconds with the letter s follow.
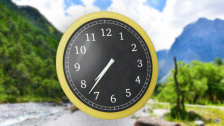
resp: 7h37
